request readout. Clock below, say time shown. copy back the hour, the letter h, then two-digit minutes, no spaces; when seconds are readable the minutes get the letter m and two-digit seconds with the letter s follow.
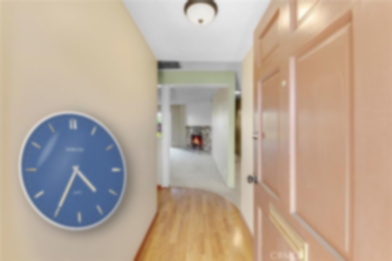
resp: 4h35
